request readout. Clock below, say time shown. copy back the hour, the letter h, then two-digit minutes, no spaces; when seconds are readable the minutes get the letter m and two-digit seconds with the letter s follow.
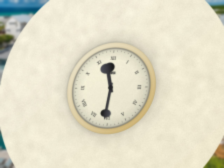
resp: 11h31
